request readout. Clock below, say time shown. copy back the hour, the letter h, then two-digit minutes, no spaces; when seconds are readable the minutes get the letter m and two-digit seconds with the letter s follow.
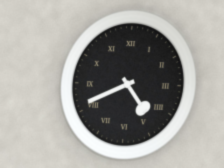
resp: 4h41
